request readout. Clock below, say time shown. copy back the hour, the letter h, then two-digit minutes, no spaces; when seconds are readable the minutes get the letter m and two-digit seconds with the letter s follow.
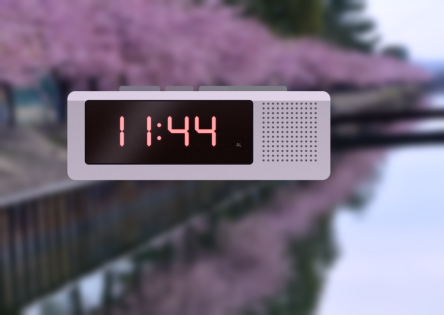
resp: 11h44
